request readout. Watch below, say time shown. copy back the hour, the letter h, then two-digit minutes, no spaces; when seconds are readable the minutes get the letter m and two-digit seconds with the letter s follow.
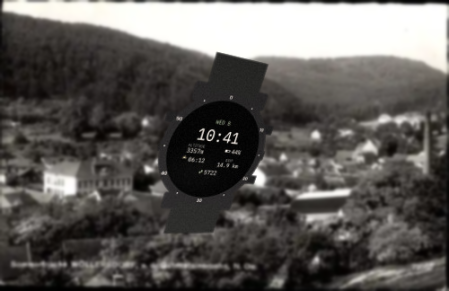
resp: 10h41
